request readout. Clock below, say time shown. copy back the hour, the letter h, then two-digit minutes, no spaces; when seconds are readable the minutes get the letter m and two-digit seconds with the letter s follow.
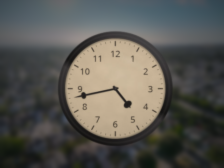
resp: 4h43
